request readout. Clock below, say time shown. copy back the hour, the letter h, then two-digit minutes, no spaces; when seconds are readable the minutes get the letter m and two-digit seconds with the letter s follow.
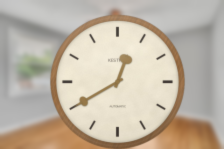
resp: 12h40
